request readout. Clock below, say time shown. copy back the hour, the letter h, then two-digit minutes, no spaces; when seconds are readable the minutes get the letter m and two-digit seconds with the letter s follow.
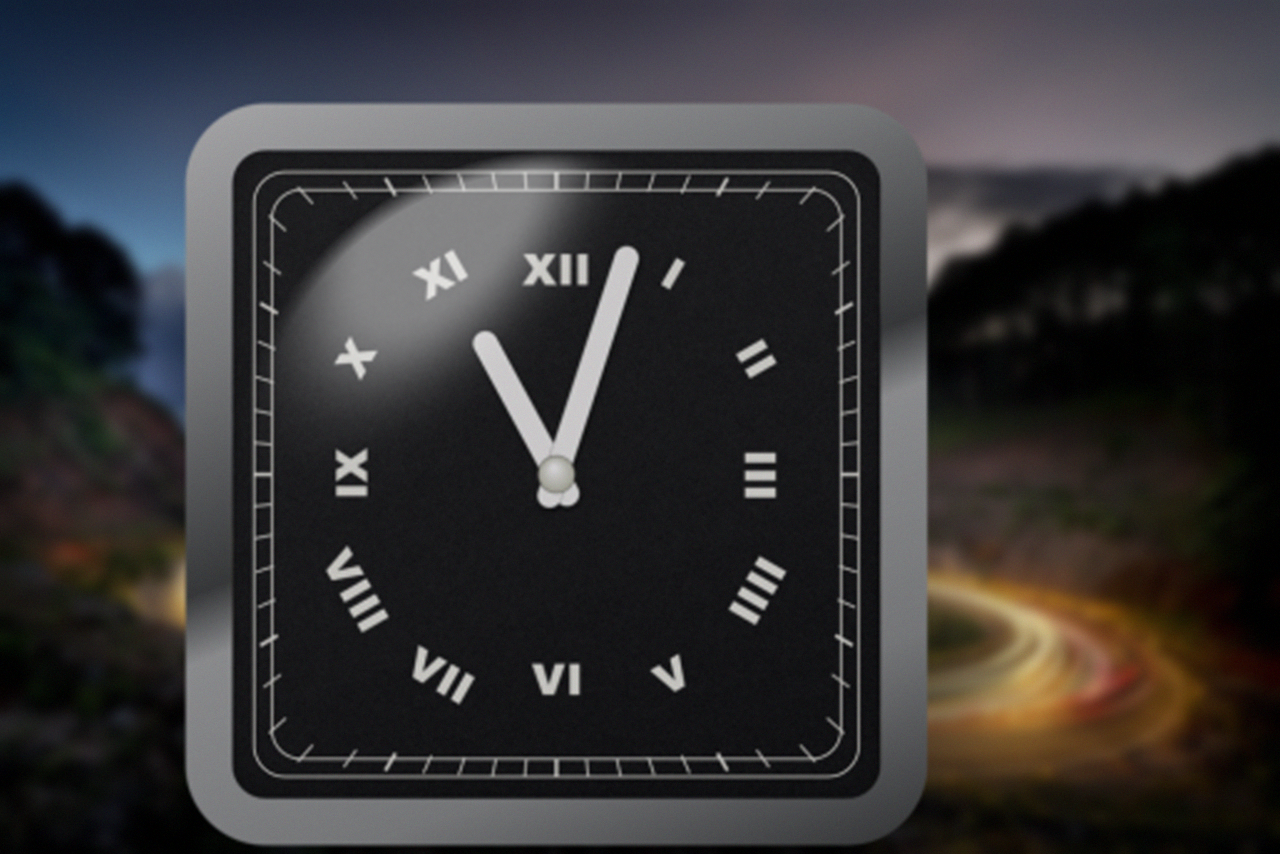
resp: 11h03
